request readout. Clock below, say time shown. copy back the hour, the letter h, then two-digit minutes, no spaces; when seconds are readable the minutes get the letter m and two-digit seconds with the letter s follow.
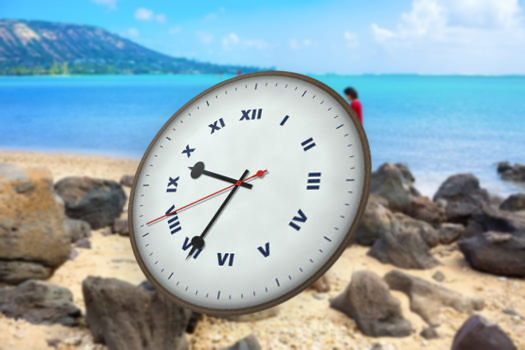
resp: 9h34m41s
